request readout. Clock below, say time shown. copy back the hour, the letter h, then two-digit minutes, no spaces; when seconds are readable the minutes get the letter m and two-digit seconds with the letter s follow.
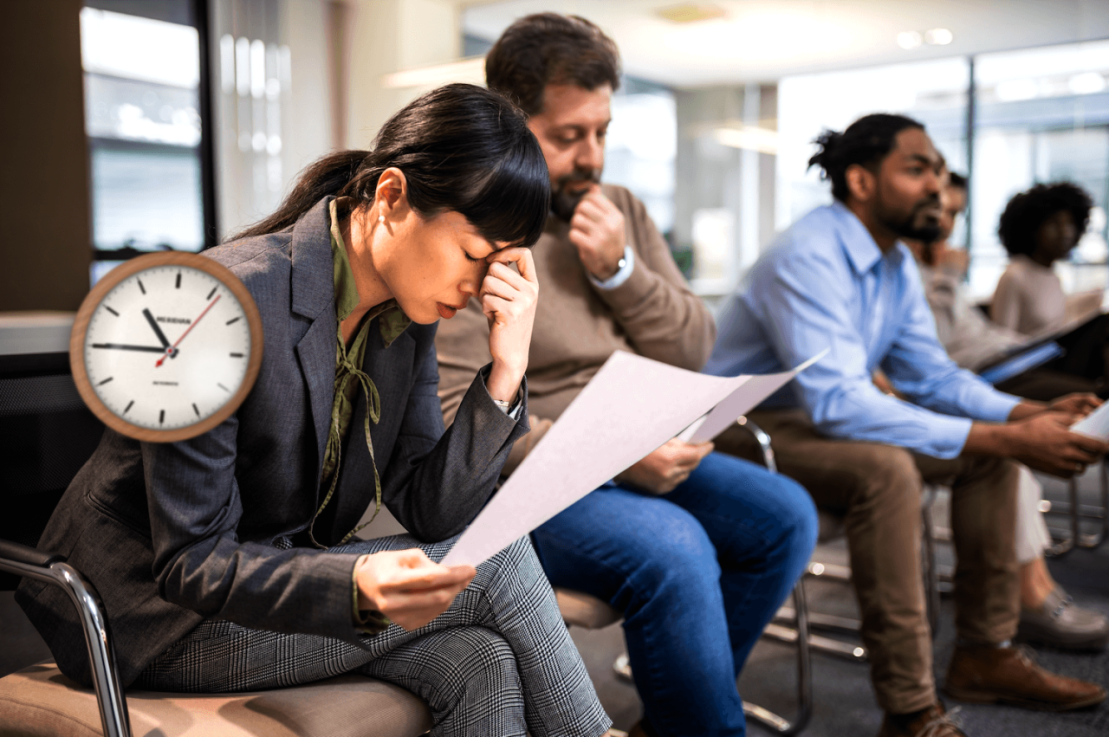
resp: 10h45m06s
